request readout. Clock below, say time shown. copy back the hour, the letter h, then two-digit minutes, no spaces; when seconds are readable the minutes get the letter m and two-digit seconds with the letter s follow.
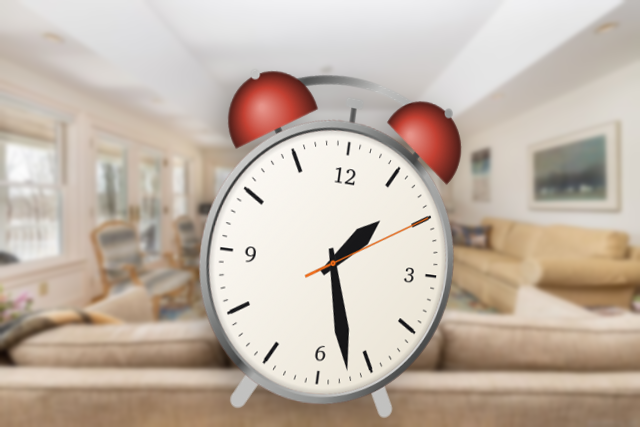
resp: 1h27m10s
